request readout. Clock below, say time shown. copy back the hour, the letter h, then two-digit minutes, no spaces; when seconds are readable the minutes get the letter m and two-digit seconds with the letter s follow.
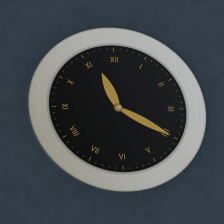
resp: 11h20
